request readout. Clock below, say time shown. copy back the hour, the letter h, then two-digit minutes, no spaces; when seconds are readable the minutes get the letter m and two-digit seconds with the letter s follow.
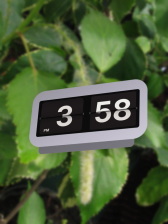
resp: 3h58
